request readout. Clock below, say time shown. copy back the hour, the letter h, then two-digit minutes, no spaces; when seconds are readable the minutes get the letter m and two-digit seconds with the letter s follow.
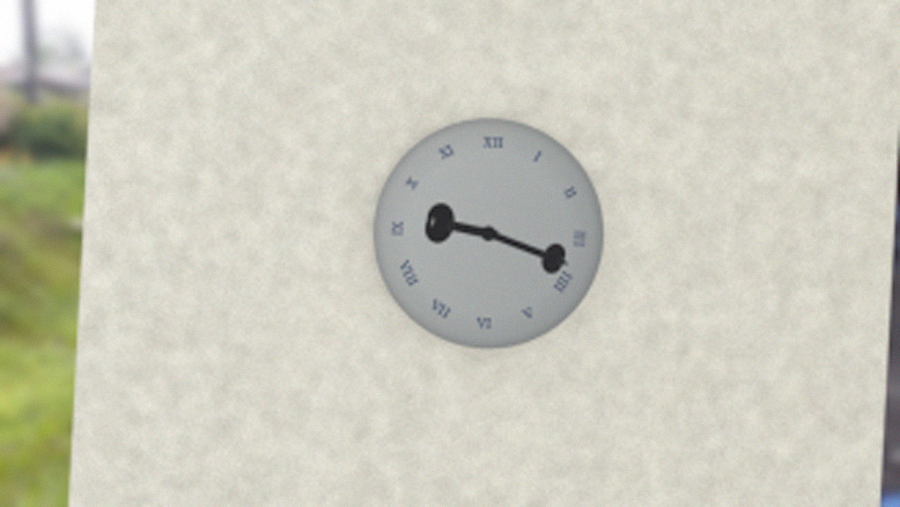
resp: 9h18
